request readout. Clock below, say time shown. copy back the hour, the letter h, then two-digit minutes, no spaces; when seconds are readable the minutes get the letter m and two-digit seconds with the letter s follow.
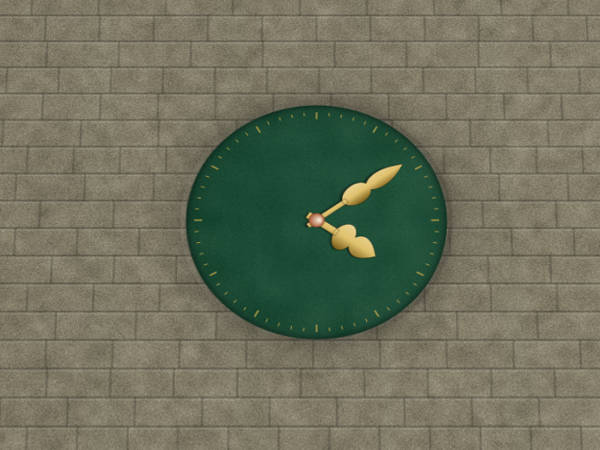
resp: 4h09
